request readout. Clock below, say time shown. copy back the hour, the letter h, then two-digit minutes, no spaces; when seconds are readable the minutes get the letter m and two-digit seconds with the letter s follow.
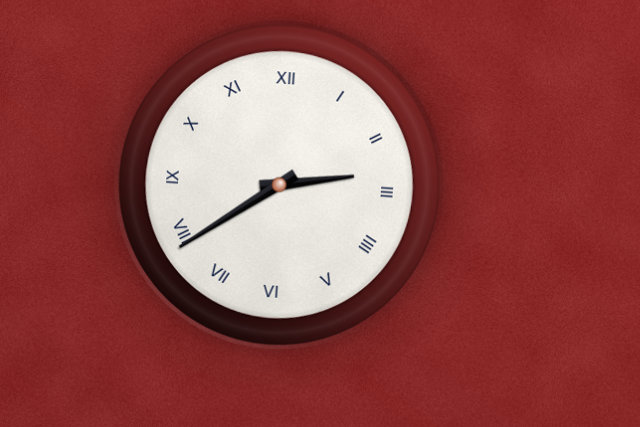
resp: 2h39
